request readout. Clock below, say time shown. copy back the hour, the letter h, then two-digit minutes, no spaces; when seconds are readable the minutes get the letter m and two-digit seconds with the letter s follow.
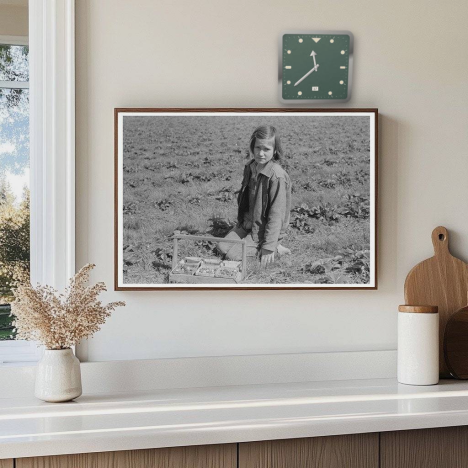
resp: 11h38
